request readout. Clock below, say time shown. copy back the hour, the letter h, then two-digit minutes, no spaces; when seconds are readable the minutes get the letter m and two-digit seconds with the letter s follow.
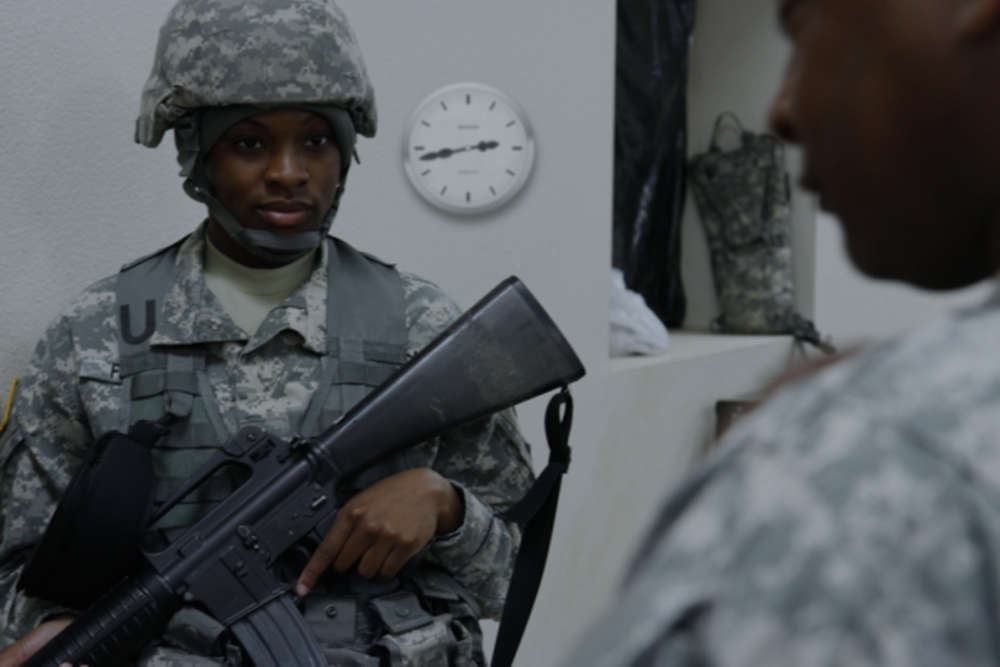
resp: 2h43
